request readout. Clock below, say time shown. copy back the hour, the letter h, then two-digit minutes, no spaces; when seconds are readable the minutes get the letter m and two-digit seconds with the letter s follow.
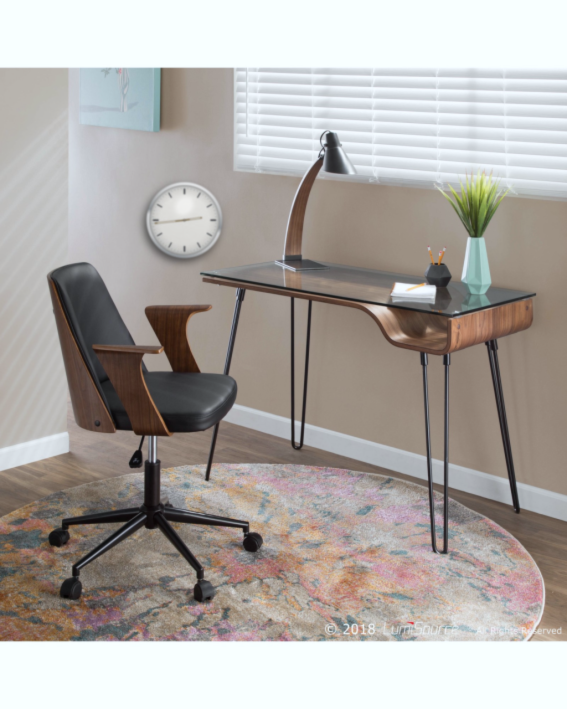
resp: 2h44
